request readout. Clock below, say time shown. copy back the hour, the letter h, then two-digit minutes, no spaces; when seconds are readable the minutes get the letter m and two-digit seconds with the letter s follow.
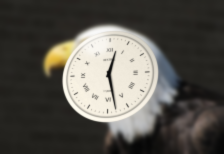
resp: 12h28
